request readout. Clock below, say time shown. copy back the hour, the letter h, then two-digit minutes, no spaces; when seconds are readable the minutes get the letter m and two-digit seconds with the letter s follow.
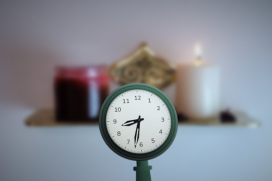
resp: 8h32
